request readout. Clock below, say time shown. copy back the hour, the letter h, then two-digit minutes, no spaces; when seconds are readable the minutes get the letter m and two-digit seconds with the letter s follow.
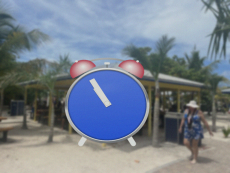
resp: 10h55
